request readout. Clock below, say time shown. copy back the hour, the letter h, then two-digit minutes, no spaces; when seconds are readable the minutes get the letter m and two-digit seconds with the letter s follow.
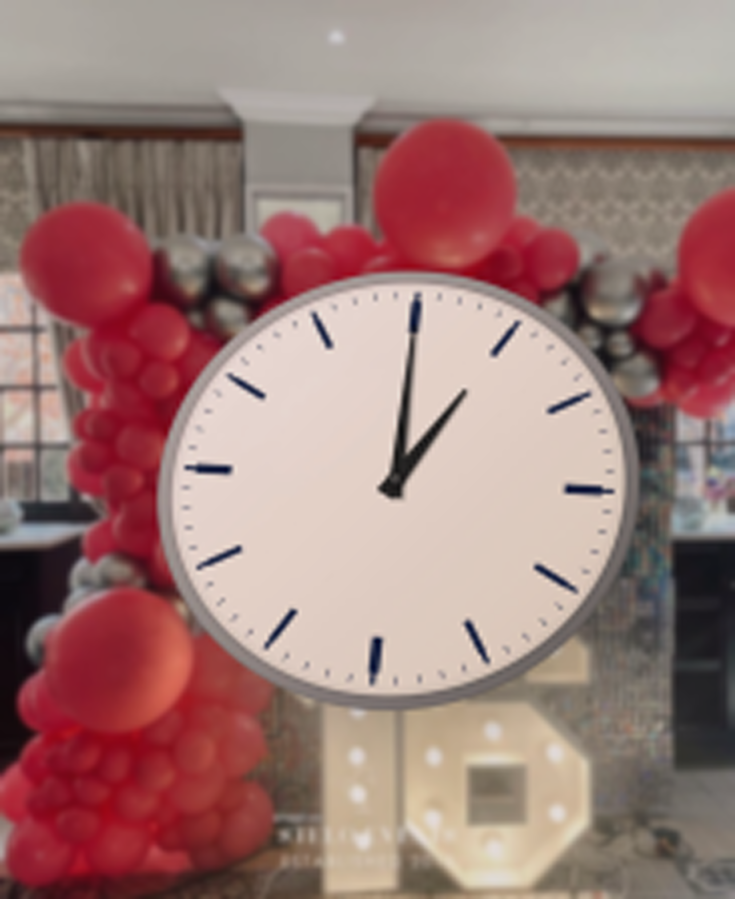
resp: 1h00
